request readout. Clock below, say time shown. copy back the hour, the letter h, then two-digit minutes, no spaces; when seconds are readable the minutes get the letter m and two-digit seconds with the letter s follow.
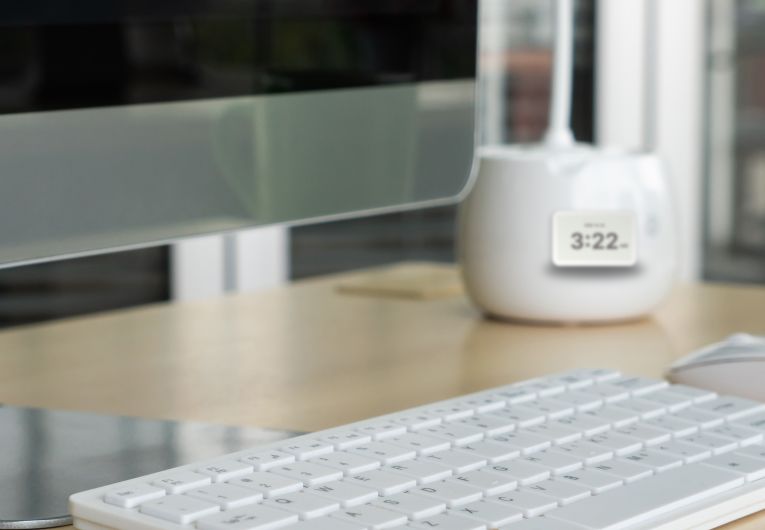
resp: 3h22
